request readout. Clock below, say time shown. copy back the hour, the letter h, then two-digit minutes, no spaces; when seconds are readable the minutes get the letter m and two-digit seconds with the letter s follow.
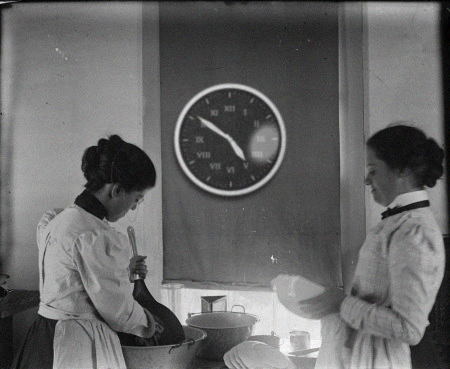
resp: 4h51
